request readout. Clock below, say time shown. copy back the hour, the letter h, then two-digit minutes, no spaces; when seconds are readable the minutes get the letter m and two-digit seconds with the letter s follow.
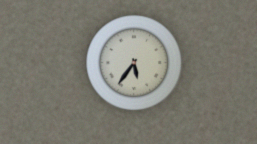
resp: 5h36
